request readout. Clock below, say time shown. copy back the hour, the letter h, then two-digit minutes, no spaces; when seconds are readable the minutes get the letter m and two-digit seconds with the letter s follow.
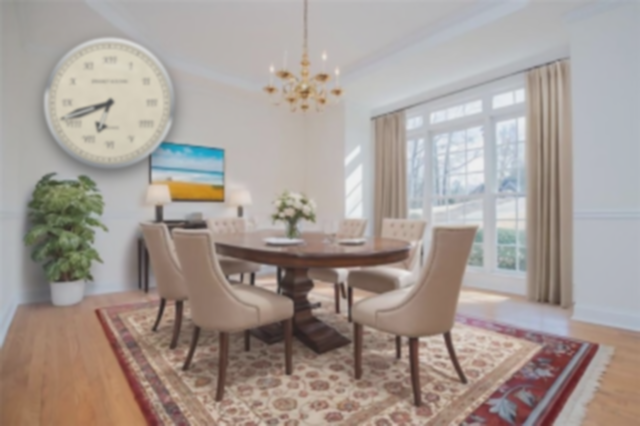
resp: 6h42
